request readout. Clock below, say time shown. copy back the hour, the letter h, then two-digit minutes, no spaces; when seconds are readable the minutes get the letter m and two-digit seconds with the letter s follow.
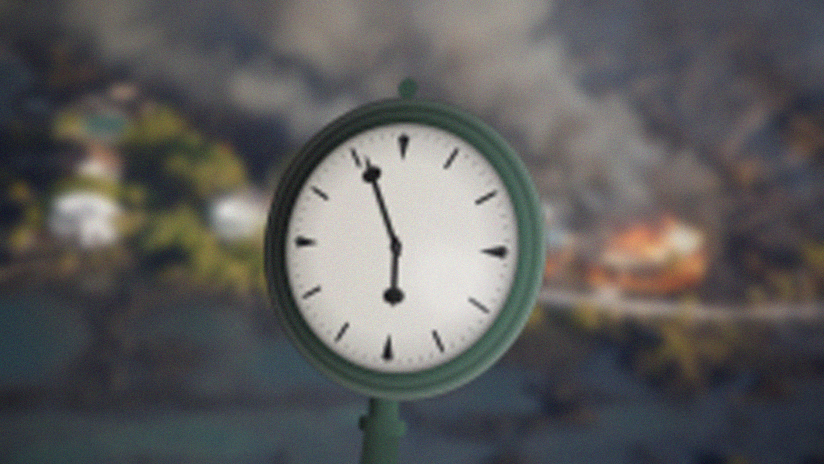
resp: 5h56
